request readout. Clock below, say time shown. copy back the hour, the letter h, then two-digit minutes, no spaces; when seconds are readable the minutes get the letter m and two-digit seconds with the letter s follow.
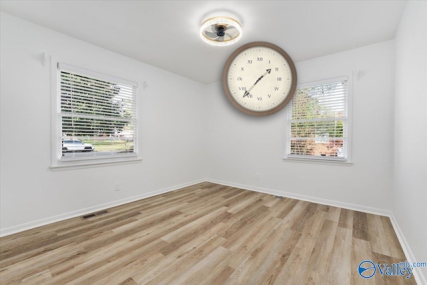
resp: 1h37
